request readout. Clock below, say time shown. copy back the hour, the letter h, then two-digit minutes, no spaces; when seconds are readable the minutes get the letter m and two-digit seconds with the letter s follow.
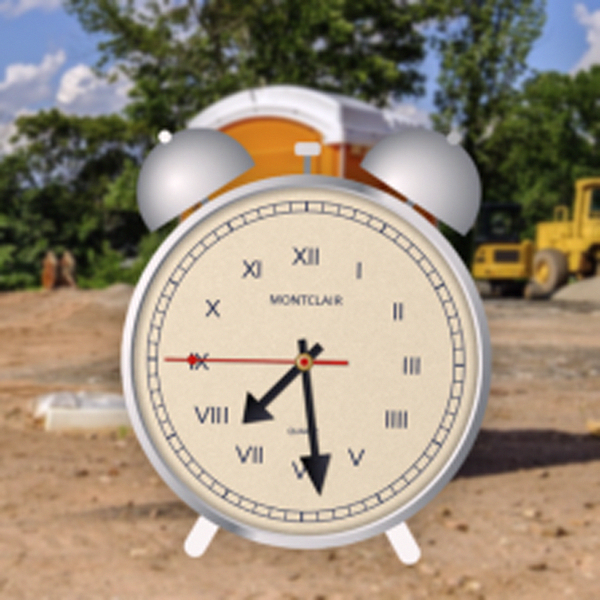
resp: 7h28m45s
